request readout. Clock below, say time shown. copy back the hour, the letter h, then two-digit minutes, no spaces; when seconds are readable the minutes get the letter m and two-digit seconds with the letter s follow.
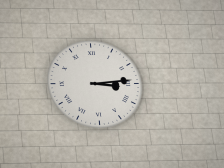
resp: 3h14
